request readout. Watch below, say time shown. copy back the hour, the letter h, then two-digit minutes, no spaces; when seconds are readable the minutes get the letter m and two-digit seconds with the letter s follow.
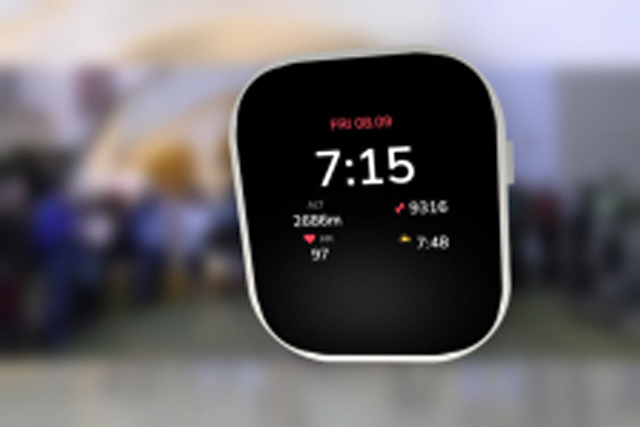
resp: 7h15
